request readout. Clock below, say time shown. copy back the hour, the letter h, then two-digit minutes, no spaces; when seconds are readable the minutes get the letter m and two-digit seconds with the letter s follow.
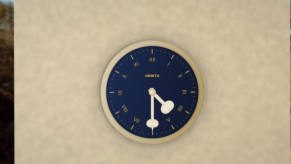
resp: 4h30
